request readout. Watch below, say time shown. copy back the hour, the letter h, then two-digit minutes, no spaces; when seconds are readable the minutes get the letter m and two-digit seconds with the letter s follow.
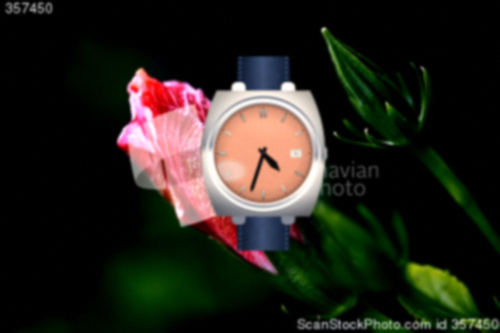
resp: 4h33
